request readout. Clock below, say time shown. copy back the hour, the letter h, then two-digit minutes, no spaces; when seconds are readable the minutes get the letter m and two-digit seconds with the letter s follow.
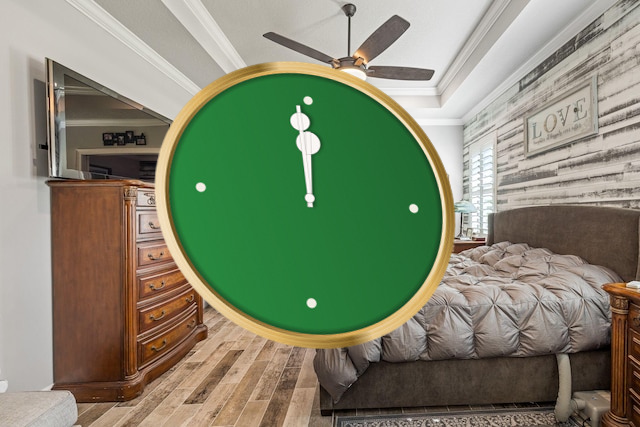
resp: 11h59
